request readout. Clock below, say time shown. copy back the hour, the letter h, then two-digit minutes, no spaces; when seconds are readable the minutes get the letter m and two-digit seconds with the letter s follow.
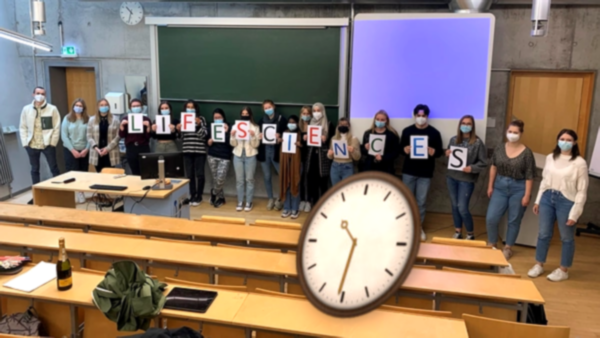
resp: 10h31
